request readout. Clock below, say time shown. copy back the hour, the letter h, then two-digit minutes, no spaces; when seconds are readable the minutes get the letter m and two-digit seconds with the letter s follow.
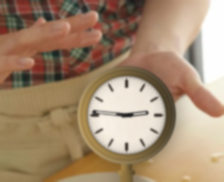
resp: 2h46
